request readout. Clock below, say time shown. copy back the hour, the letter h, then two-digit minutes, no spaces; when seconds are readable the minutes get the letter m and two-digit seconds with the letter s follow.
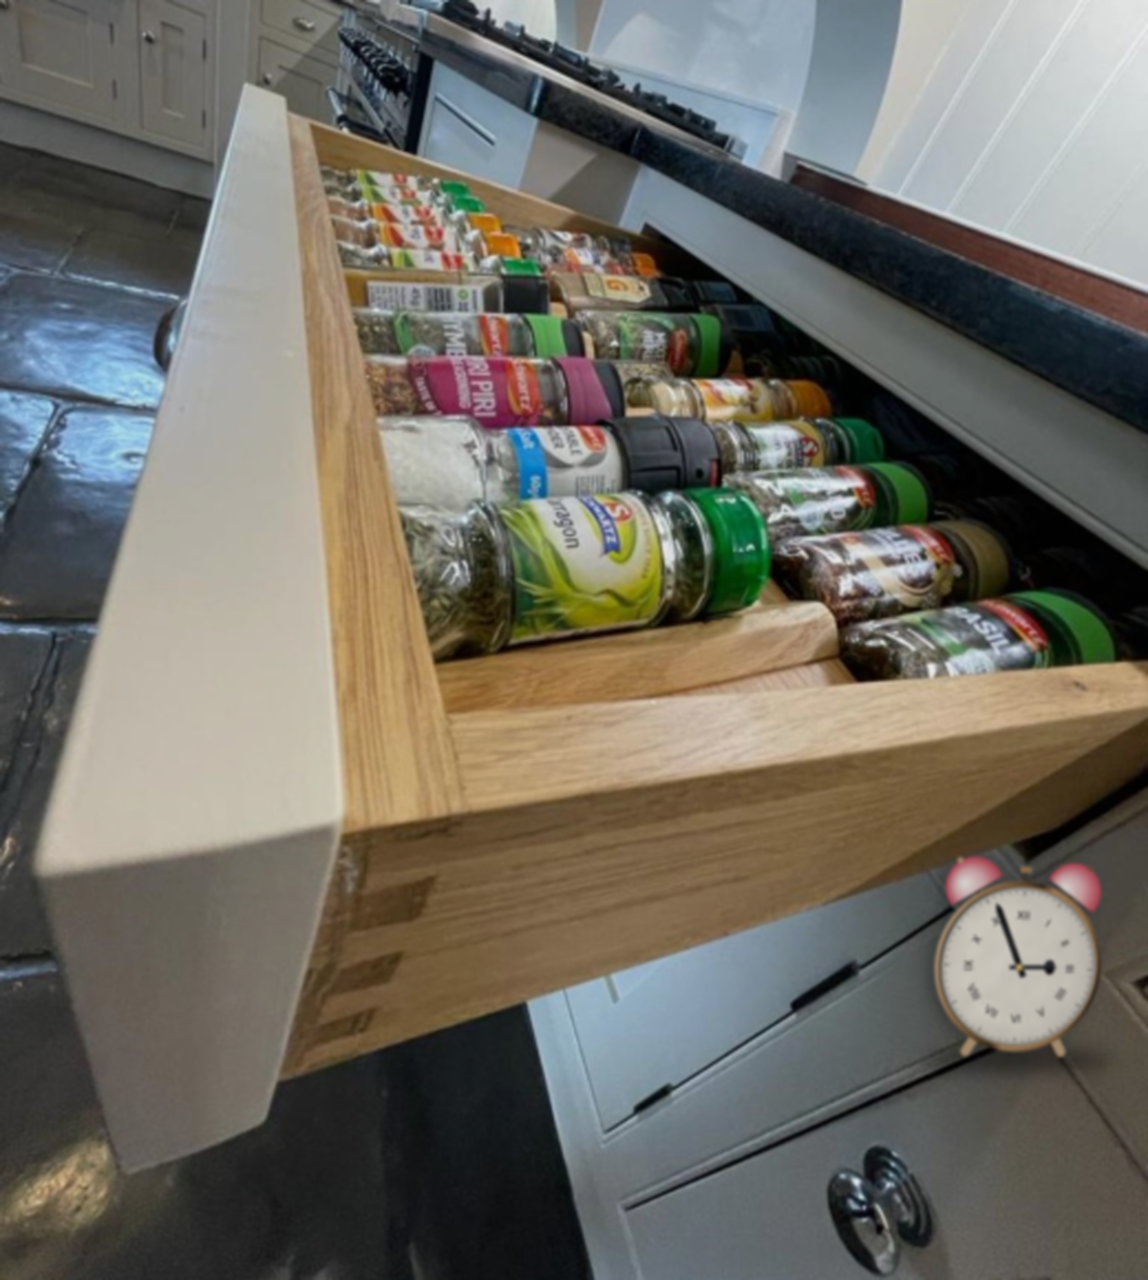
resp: 2h56
